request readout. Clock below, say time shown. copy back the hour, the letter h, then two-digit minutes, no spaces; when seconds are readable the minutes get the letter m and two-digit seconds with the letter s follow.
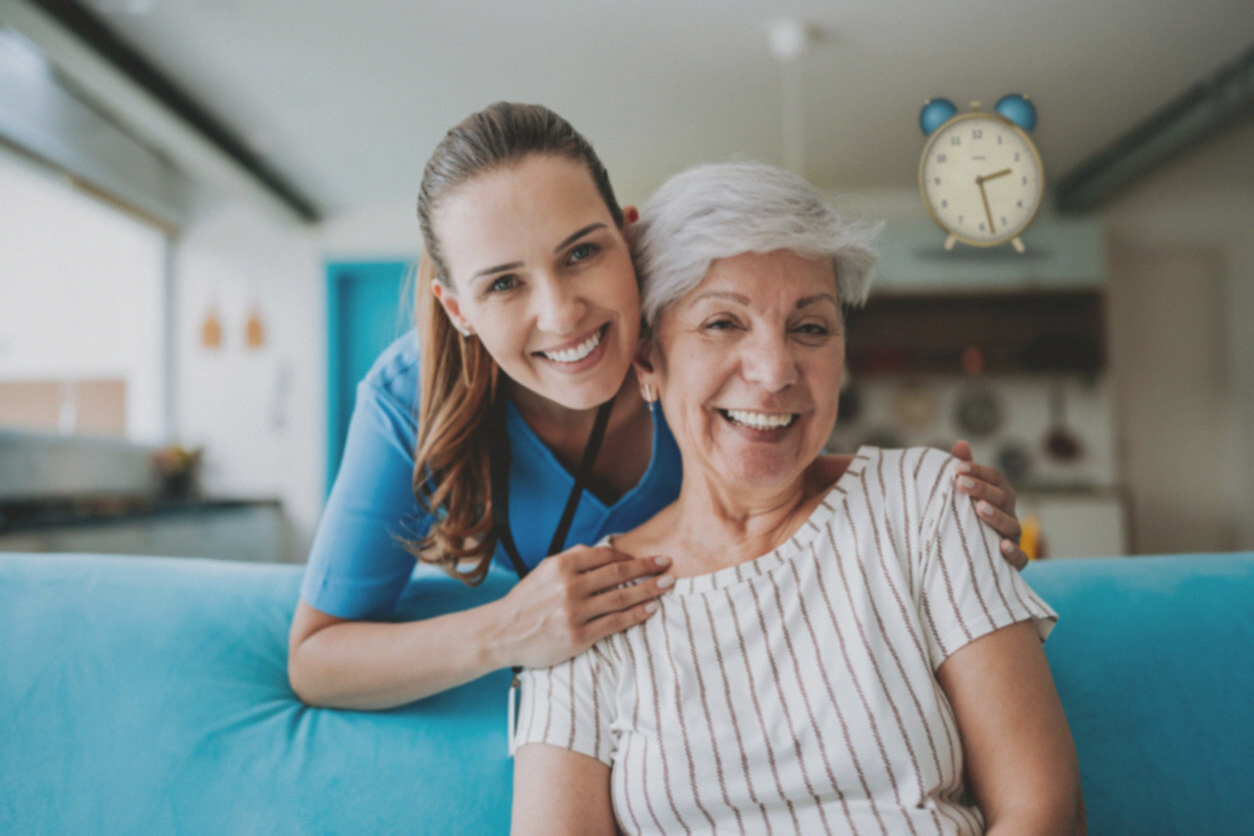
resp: 2h28
